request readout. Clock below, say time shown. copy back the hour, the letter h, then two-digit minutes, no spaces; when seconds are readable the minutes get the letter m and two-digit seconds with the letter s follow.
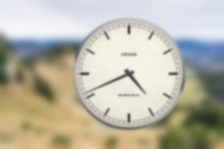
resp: 4h41
